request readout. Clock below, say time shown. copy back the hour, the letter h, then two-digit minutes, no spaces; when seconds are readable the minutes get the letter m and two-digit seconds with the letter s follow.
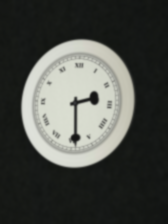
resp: 2h29
